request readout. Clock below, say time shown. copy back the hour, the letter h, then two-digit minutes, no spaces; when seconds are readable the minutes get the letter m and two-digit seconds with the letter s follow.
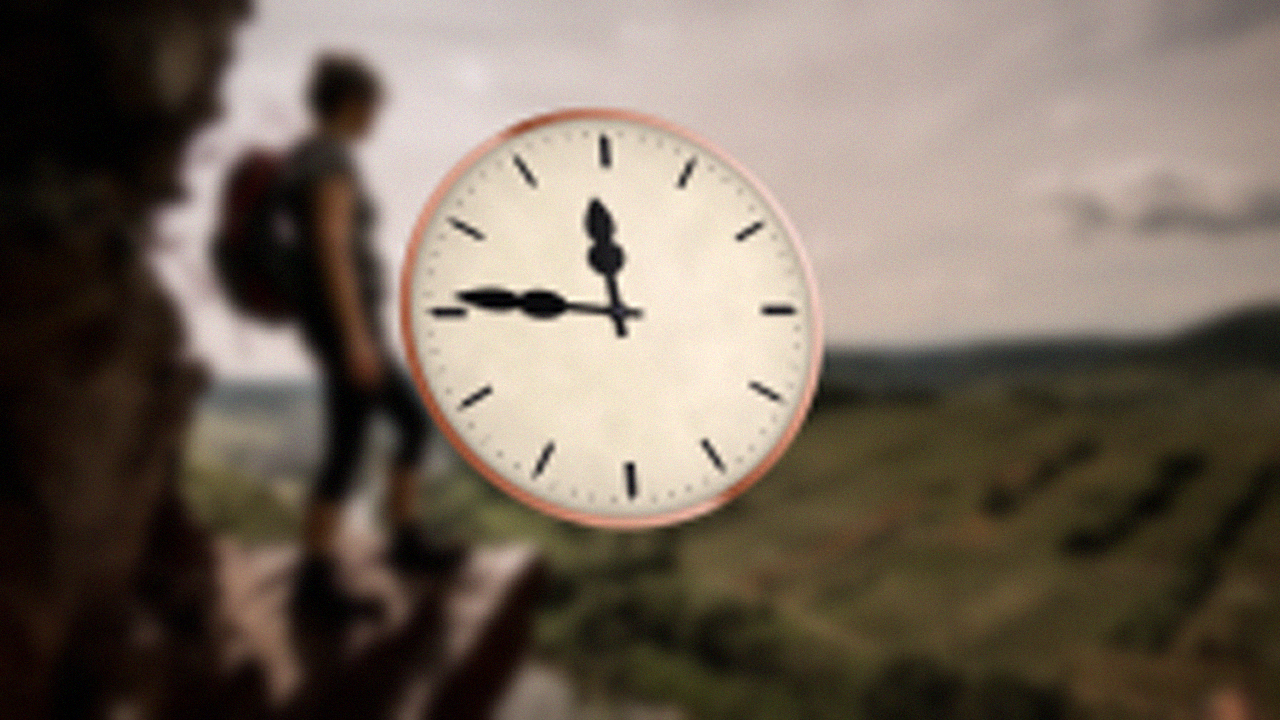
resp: 11h46
